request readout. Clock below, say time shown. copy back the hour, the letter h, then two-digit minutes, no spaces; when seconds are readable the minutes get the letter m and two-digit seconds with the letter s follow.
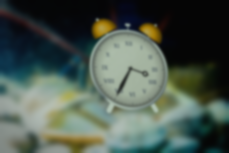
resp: 3h35
